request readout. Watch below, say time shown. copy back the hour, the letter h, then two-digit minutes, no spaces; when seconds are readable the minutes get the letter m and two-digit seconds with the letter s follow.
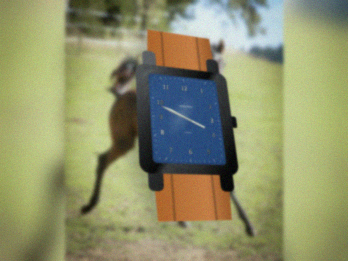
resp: 3h49
